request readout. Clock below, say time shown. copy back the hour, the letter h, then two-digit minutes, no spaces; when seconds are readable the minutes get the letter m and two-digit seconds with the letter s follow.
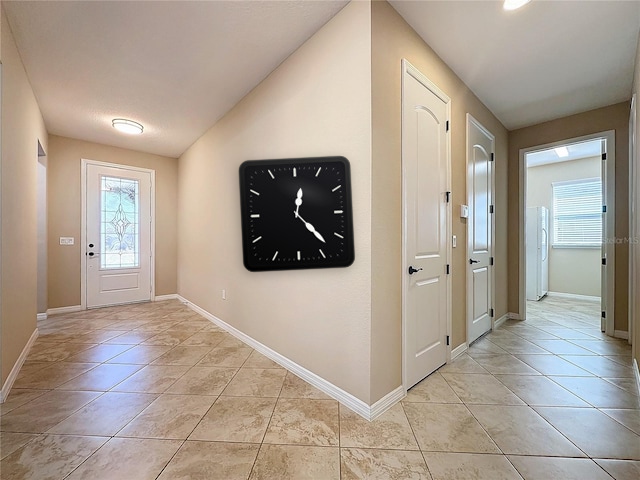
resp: 12h23
